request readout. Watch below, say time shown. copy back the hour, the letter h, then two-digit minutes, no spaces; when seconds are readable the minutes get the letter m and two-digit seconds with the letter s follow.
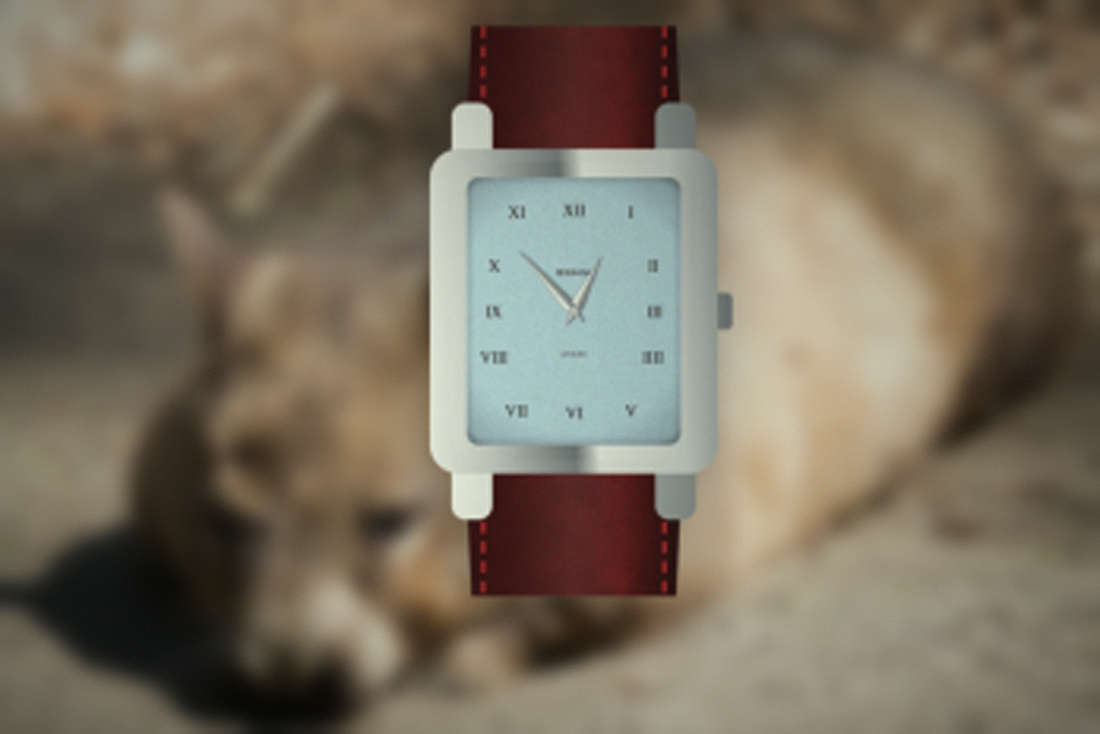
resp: 12h53
